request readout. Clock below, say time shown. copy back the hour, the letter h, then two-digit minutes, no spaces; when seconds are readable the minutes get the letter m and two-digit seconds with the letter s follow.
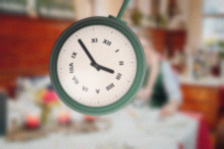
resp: 2h50
